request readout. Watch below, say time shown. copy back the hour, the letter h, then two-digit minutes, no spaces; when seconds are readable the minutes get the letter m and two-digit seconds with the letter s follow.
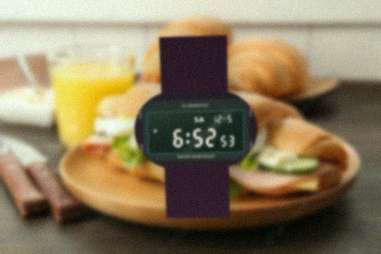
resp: 6h52
